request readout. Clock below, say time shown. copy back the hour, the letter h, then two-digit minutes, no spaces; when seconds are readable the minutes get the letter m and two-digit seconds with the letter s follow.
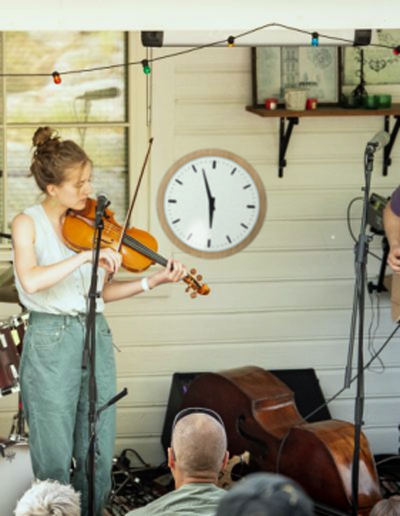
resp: 5h57
